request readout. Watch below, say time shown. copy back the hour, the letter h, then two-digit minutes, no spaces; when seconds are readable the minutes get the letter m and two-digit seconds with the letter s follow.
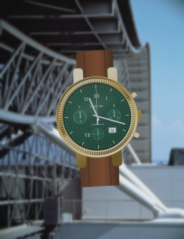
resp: 11h18
